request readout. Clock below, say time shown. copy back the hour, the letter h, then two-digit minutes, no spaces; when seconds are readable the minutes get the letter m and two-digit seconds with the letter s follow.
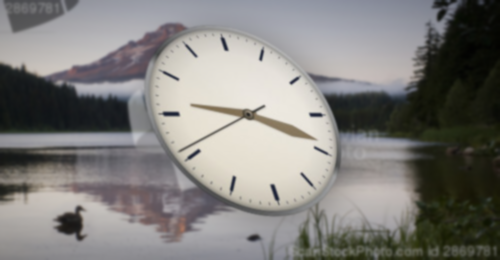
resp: 9h18m41s
